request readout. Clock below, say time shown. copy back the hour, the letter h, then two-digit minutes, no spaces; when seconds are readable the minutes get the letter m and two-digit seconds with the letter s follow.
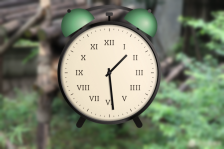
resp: 1h29
